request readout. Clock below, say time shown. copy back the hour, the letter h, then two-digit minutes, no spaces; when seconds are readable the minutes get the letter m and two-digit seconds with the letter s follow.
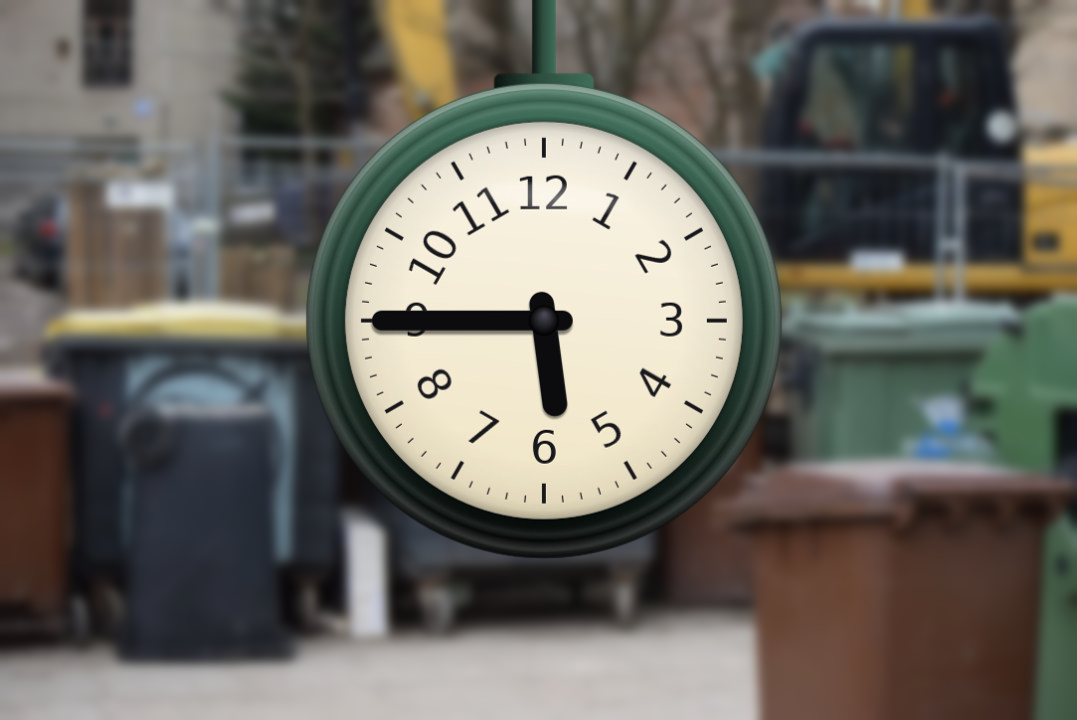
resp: 5h45
